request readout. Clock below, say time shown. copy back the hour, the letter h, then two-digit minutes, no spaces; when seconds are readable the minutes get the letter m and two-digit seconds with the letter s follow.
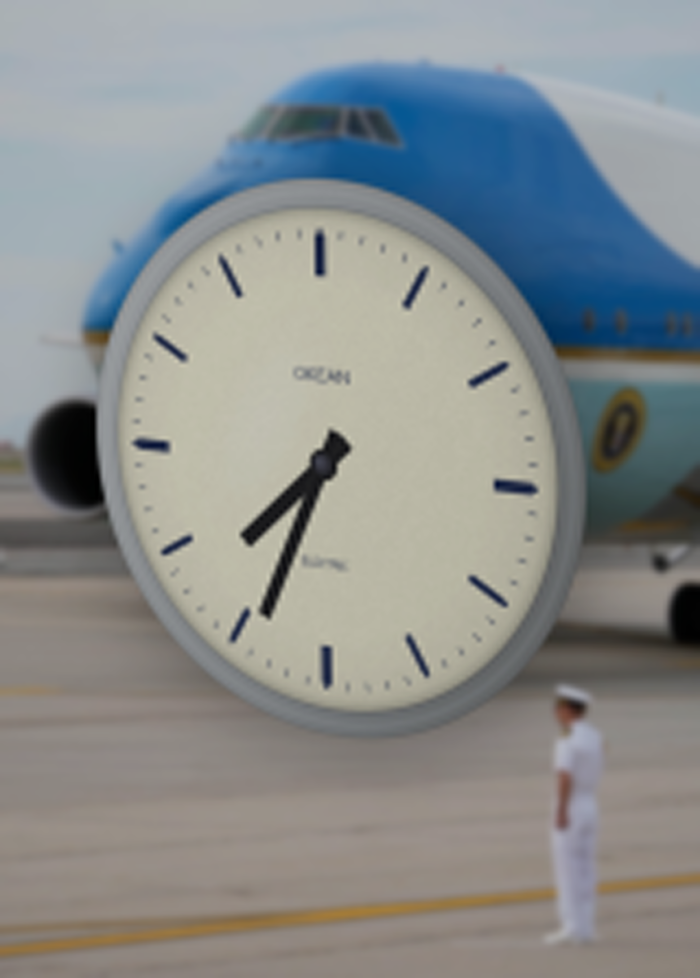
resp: 7h34
